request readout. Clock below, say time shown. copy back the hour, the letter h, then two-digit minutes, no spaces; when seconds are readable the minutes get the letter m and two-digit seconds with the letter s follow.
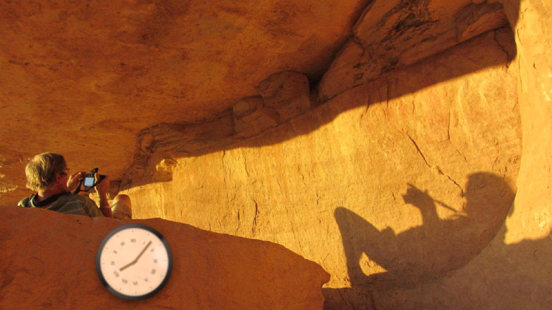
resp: 8h07
